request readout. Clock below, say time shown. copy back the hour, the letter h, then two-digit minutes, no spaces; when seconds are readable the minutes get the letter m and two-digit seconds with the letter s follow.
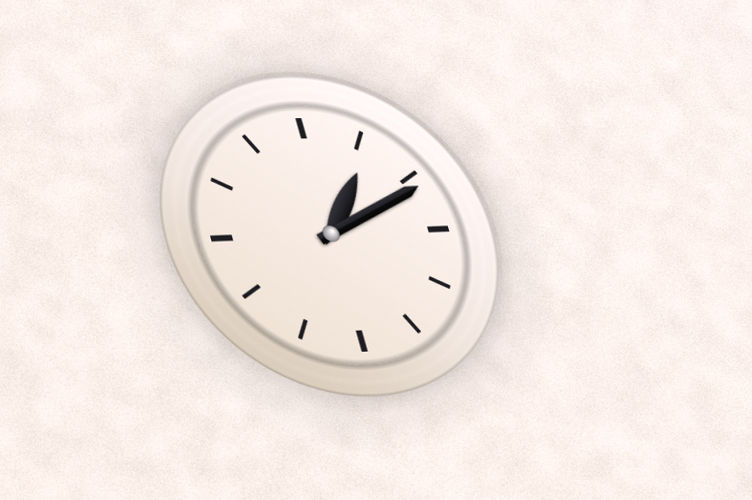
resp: 1h11
